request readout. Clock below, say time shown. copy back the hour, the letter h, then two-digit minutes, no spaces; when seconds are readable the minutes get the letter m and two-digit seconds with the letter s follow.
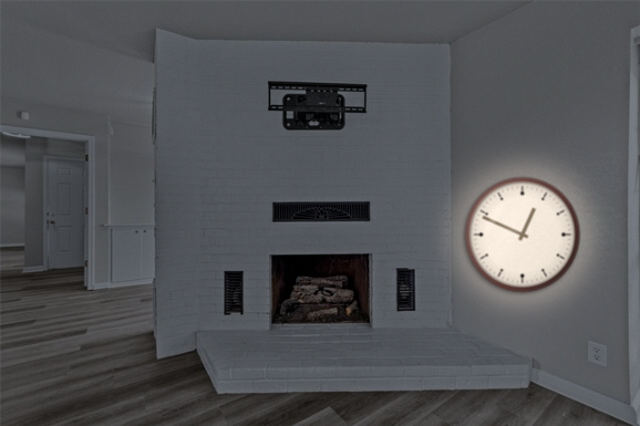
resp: 12h49
